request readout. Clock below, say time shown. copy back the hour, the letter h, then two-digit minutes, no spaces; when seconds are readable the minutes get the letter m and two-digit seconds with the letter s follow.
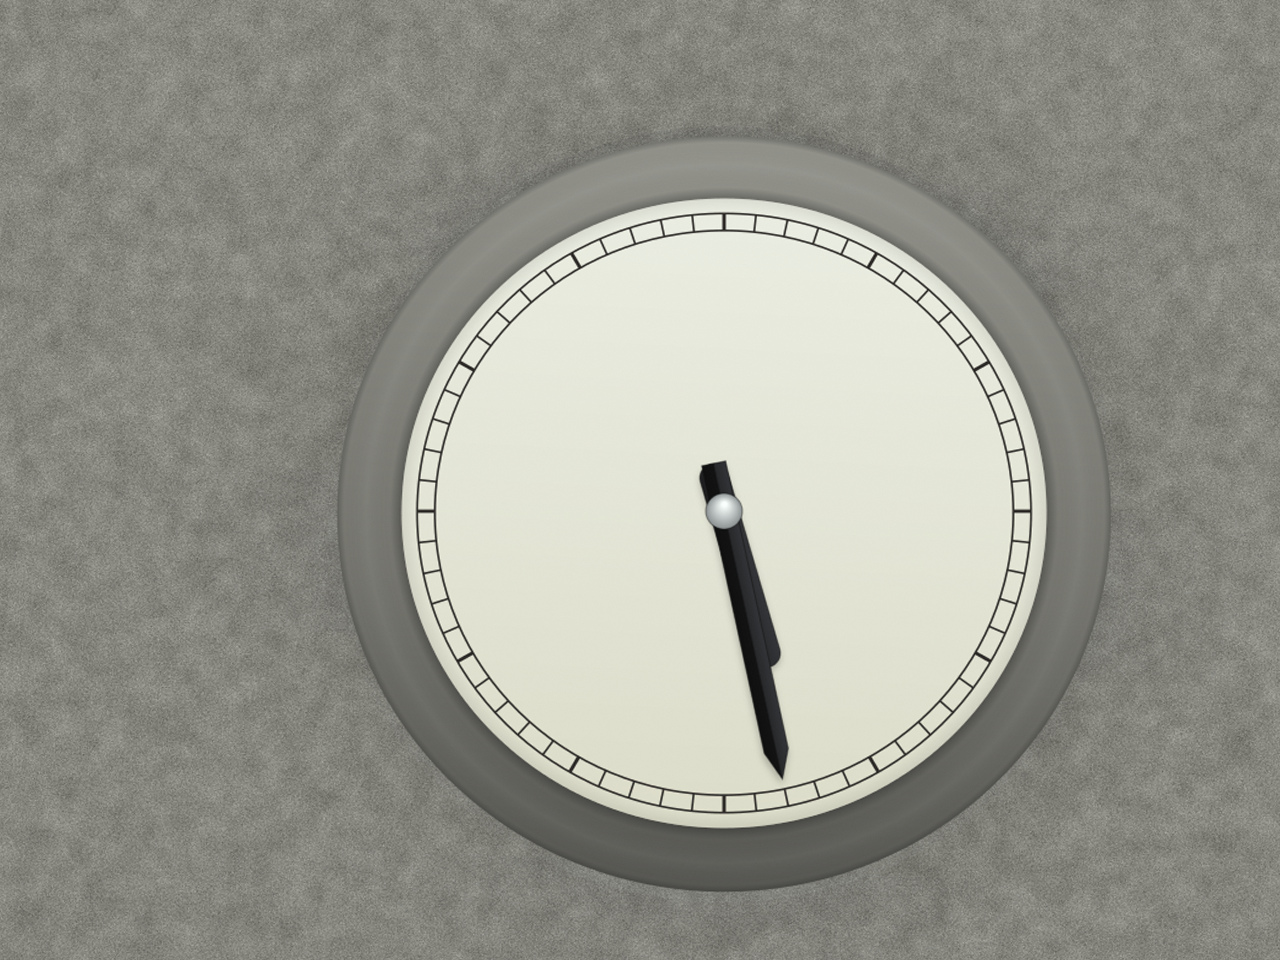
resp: 5h28
